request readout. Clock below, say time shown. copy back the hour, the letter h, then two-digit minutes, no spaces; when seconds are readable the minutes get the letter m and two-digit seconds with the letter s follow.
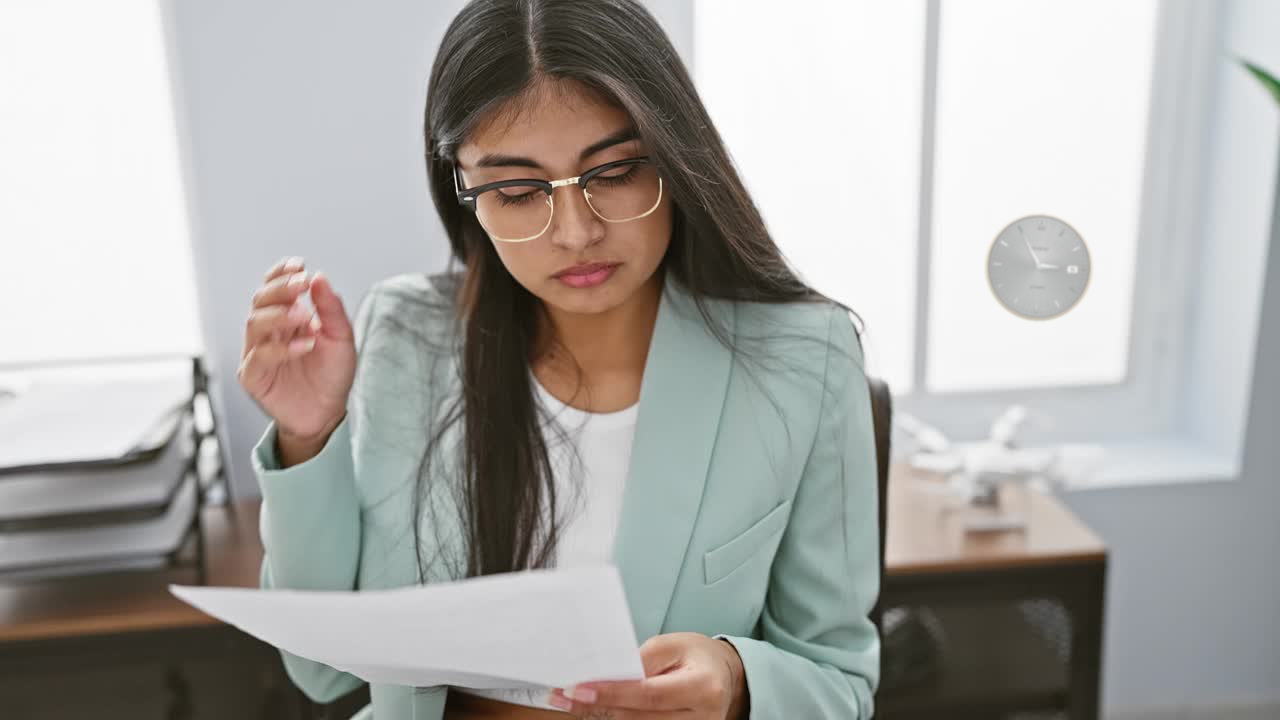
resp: 2h55
